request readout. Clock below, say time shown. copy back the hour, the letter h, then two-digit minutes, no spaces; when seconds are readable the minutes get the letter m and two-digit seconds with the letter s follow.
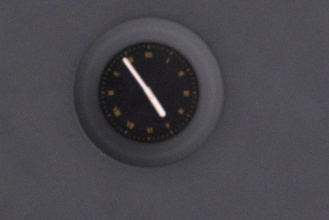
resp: 4h54
